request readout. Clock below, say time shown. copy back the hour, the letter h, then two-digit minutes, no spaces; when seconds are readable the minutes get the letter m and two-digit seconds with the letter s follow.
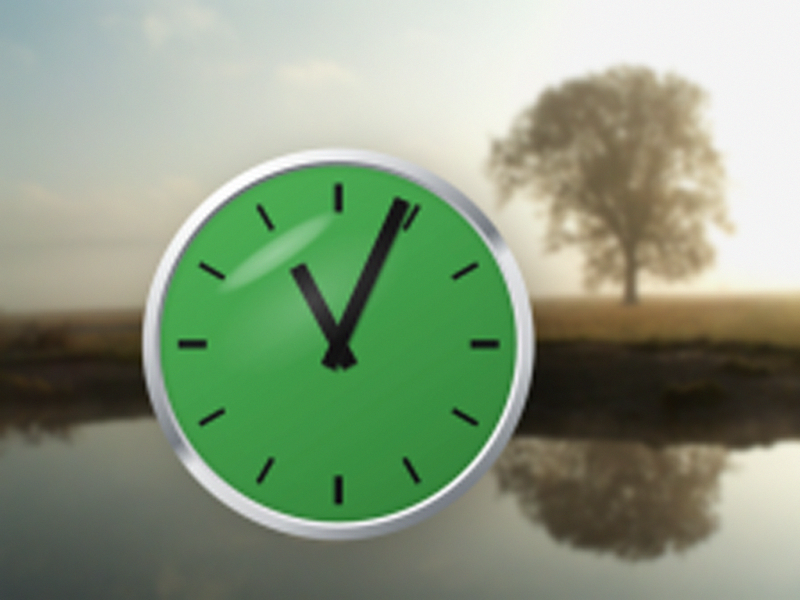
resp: 11h04
